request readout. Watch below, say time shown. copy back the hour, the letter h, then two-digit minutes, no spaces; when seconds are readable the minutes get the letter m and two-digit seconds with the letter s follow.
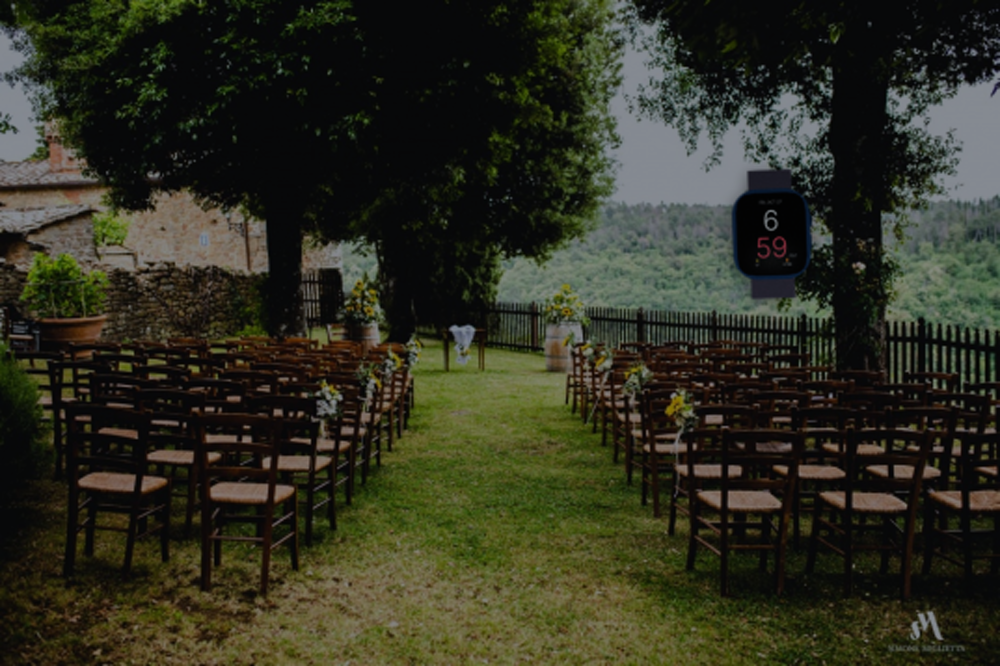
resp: 6h59
